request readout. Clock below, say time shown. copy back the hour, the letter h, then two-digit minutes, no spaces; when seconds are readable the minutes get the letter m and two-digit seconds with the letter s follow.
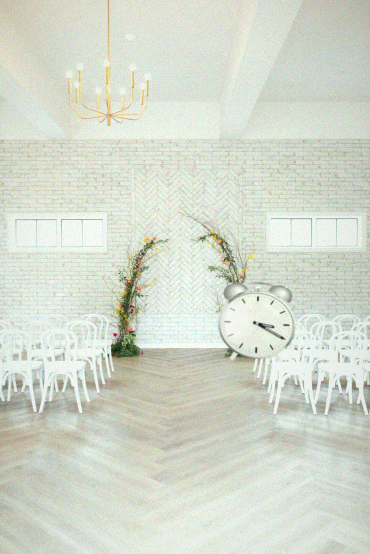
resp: 3h20
